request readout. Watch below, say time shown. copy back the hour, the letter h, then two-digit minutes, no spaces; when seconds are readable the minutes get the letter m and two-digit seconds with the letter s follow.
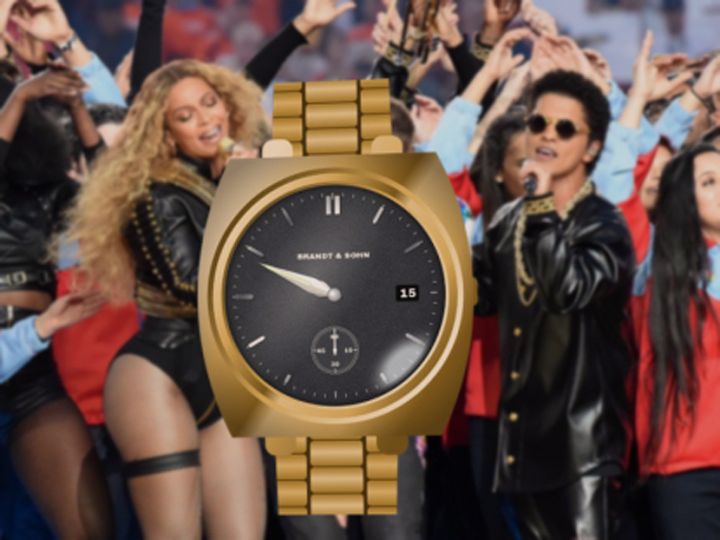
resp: 9h49
